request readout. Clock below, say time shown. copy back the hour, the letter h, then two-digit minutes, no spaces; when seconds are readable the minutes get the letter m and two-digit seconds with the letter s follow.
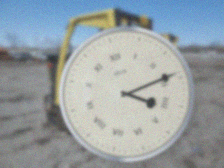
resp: 4h14
